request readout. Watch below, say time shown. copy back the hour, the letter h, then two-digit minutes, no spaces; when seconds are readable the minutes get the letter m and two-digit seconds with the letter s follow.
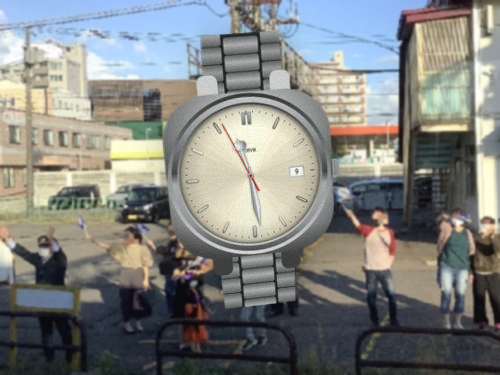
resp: 11h28m56s
